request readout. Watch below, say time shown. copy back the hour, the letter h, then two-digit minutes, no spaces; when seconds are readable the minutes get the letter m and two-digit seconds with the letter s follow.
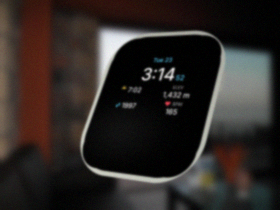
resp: 3h14
